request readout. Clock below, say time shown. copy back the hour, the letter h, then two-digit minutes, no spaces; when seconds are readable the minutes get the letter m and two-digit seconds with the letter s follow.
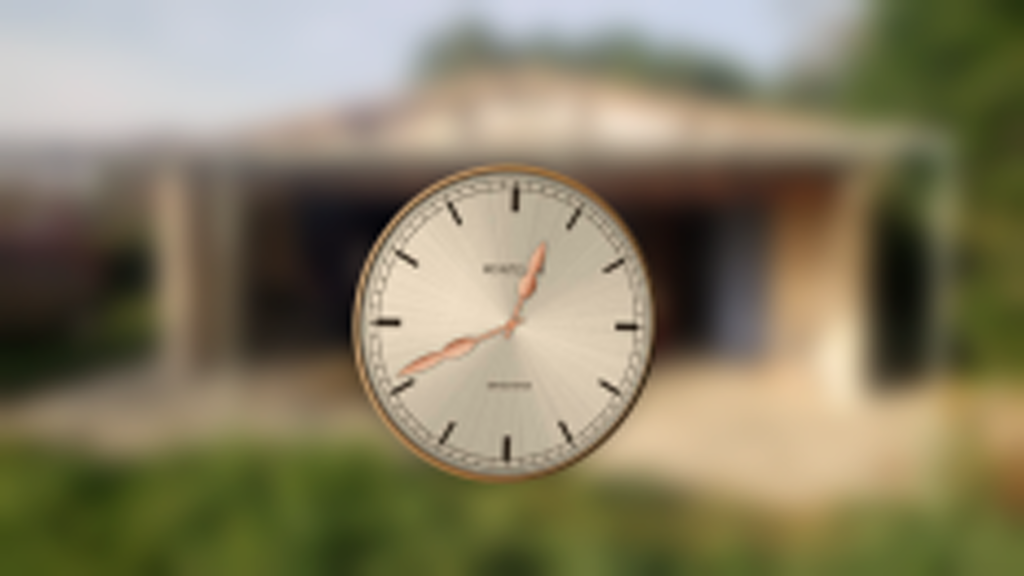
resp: 12h41
